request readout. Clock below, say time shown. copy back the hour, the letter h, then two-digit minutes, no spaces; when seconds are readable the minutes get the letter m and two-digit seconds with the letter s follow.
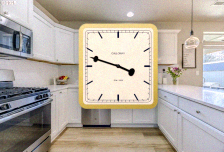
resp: 3h48
